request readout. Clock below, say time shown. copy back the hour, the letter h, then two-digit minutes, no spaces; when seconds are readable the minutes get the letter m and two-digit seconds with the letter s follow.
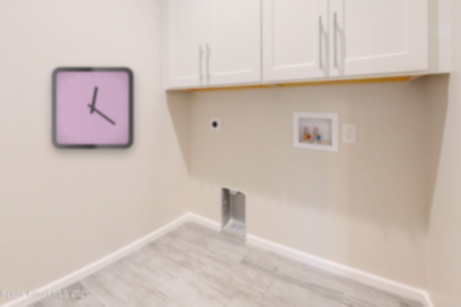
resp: 12h21
